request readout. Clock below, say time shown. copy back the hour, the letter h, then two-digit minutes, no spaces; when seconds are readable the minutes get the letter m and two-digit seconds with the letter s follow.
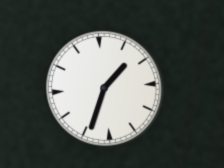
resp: 1h34
